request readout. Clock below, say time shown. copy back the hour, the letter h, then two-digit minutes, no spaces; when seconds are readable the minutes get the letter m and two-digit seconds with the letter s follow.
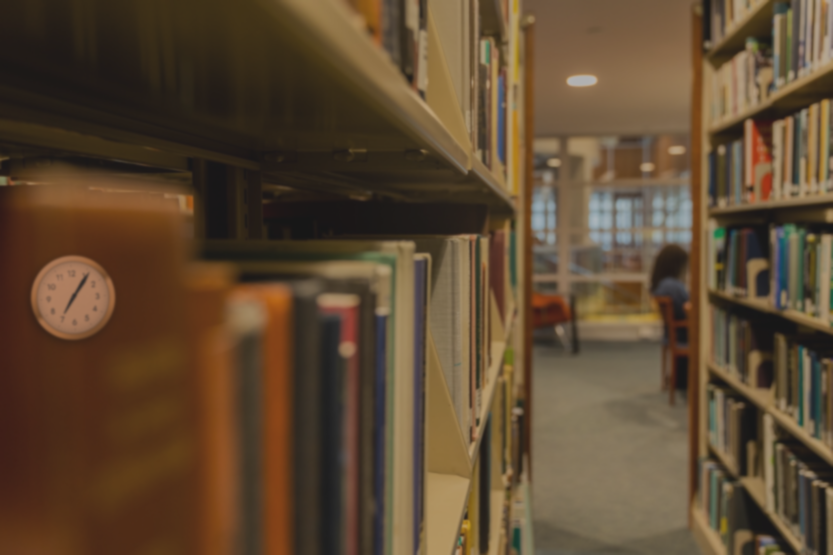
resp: 7h06
